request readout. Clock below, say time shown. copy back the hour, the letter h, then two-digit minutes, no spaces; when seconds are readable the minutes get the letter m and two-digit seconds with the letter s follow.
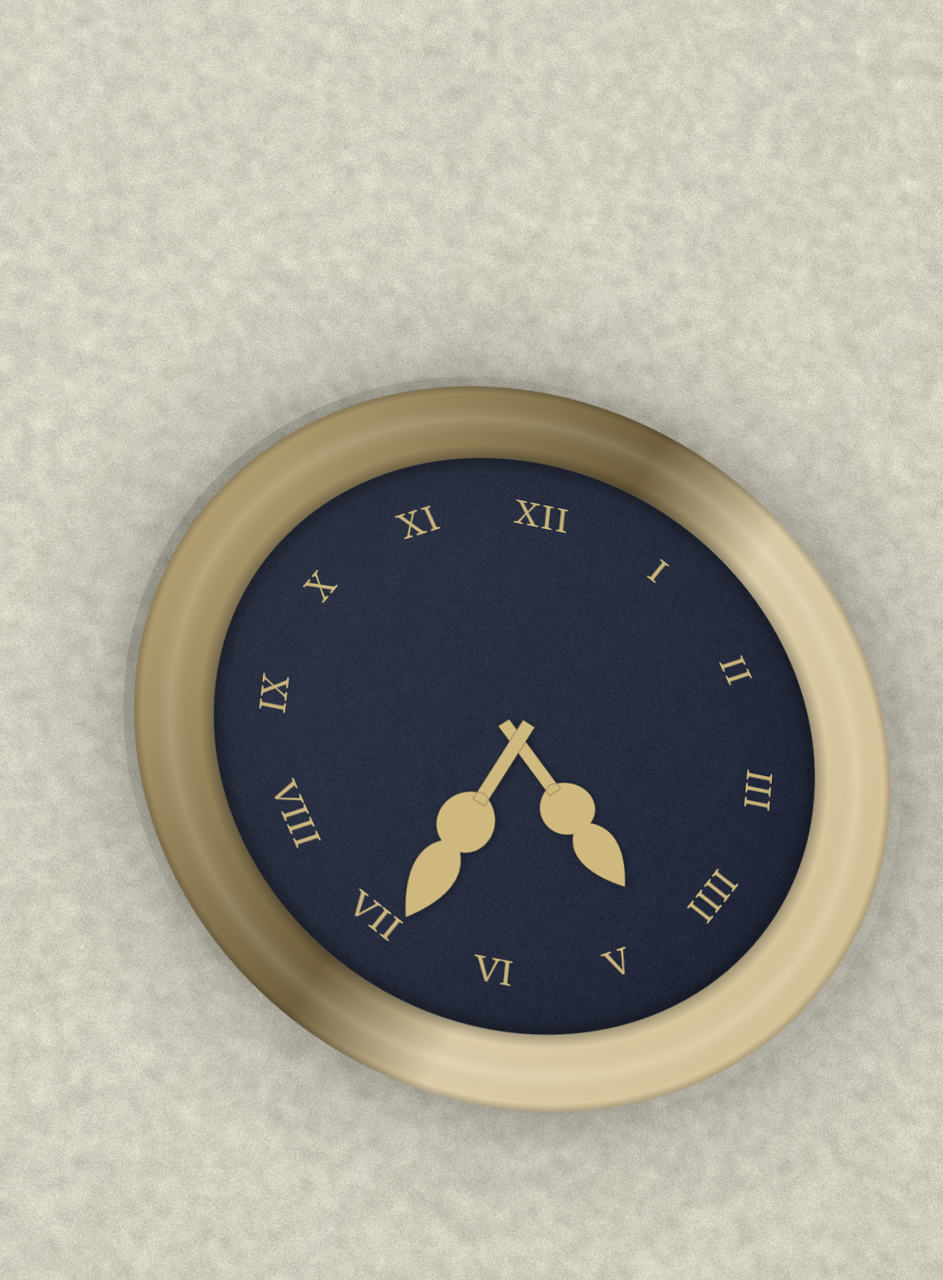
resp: 4h34
